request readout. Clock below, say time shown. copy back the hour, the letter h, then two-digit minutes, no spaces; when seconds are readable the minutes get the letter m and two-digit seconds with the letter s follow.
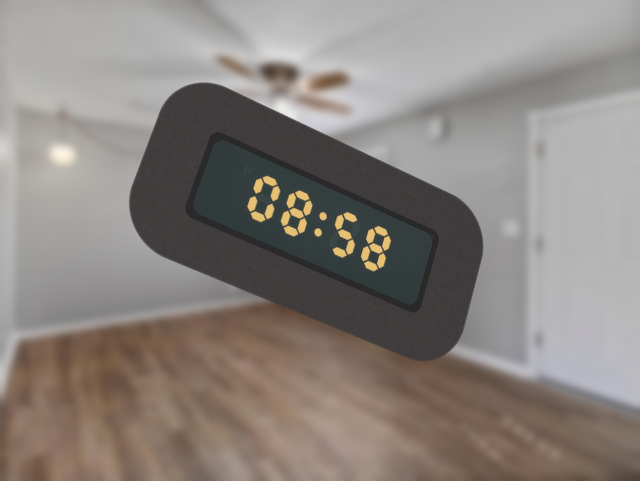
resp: 8h58
